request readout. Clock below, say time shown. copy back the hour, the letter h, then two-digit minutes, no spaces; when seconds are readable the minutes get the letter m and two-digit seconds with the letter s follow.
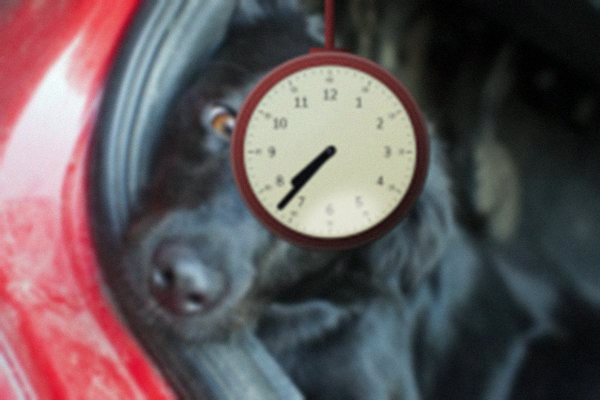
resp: 7h37
